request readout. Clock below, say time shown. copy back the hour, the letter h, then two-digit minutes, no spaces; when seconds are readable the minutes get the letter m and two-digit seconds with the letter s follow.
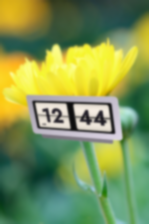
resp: 12h44
